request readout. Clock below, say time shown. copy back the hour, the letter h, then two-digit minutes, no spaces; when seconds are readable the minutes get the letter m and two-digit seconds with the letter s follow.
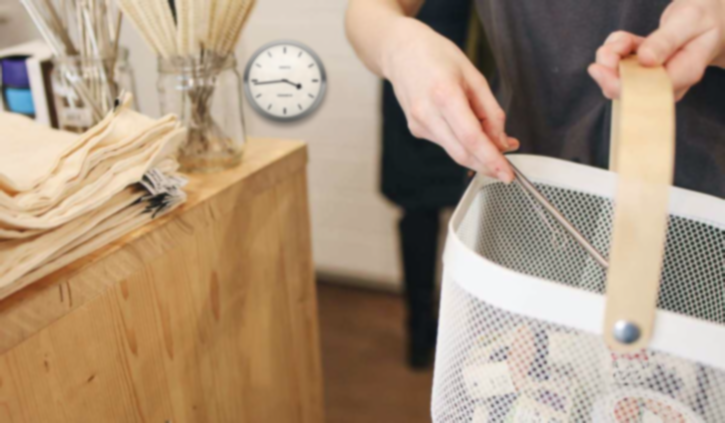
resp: 3h44
